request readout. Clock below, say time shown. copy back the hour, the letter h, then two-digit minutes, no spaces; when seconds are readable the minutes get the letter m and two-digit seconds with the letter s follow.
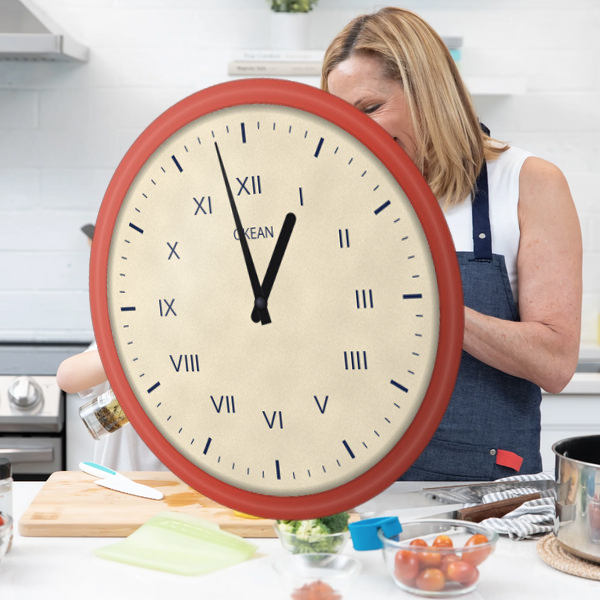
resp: 12h58
